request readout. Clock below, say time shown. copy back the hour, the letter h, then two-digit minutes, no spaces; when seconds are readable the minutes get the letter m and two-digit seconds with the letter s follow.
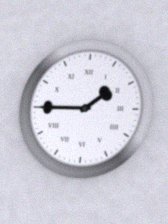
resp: 1h45
